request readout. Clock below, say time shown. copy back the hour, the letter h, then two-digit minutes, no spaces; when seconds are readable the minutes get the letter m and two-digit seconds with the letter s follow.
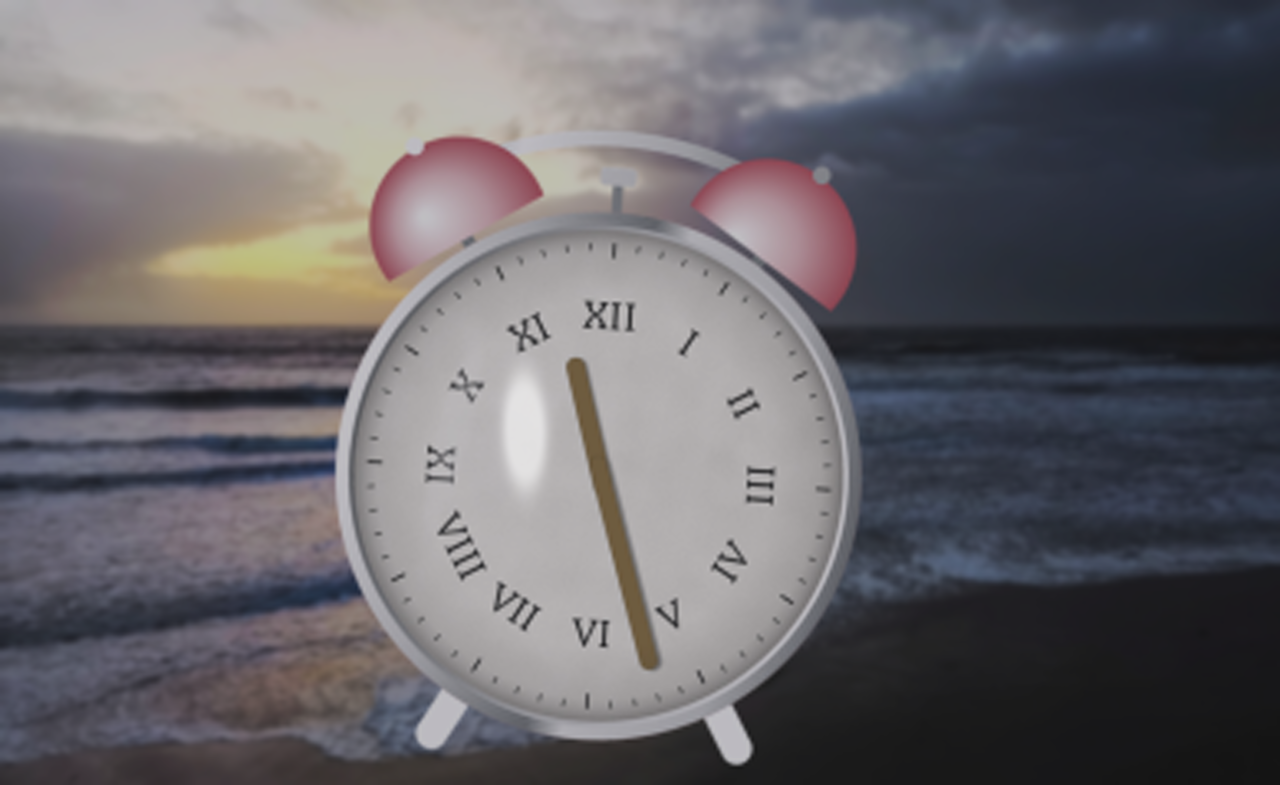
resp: 11h27
